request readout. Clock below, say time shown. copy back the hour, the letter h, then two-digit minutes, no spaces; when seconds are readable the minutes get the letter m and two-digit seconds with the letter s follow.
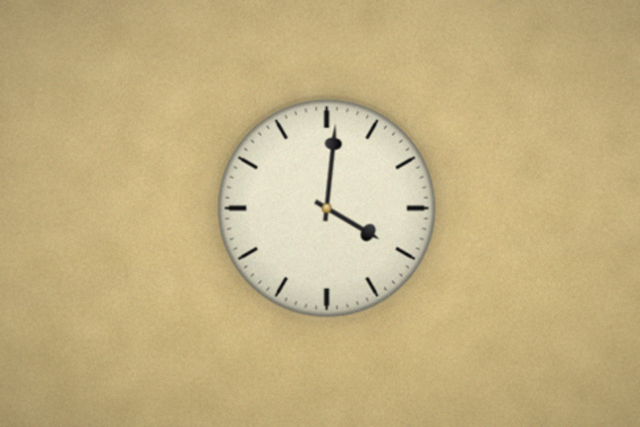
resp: 4h01
